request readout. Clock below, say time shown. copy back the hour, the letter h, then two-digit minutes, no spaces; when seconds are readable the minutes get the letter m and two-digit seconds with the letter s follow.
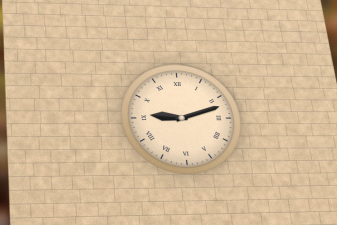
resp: 9h12
